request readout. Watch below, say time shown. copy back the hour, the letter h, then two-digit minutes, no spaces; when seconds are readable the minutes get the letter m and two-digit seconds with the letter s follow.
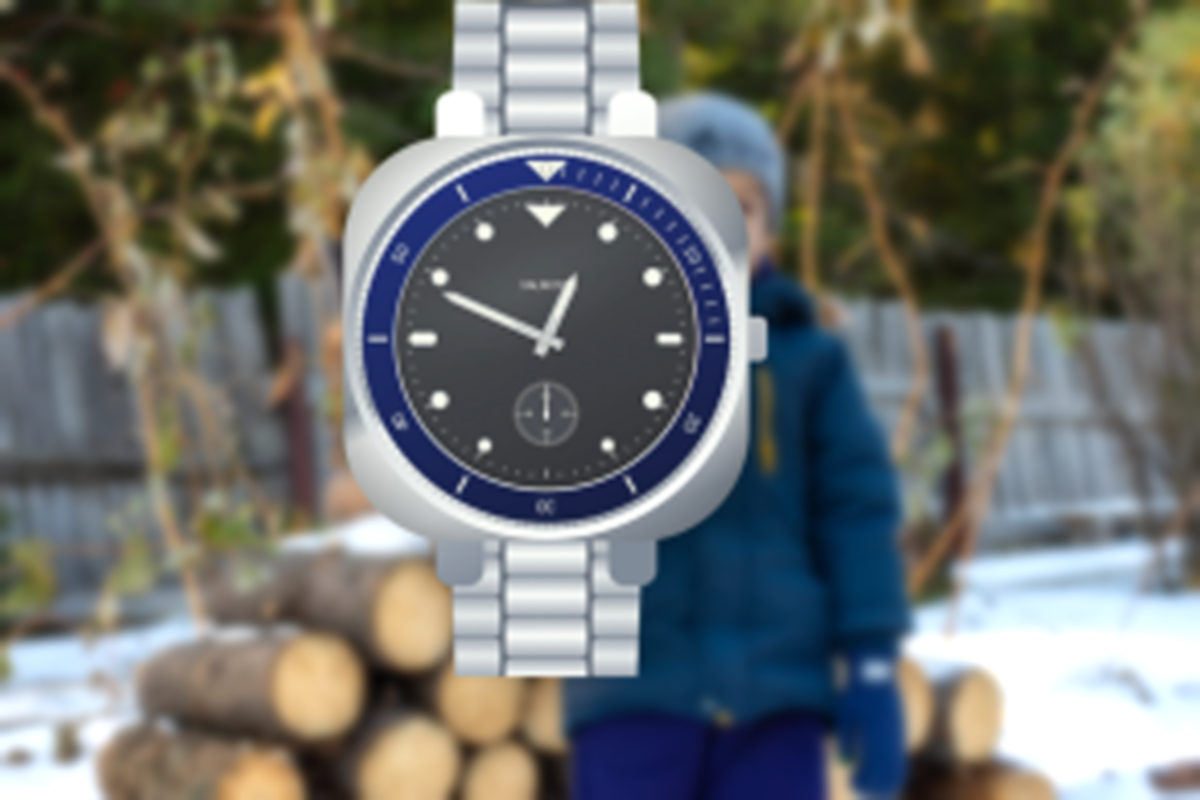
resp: 12h49
